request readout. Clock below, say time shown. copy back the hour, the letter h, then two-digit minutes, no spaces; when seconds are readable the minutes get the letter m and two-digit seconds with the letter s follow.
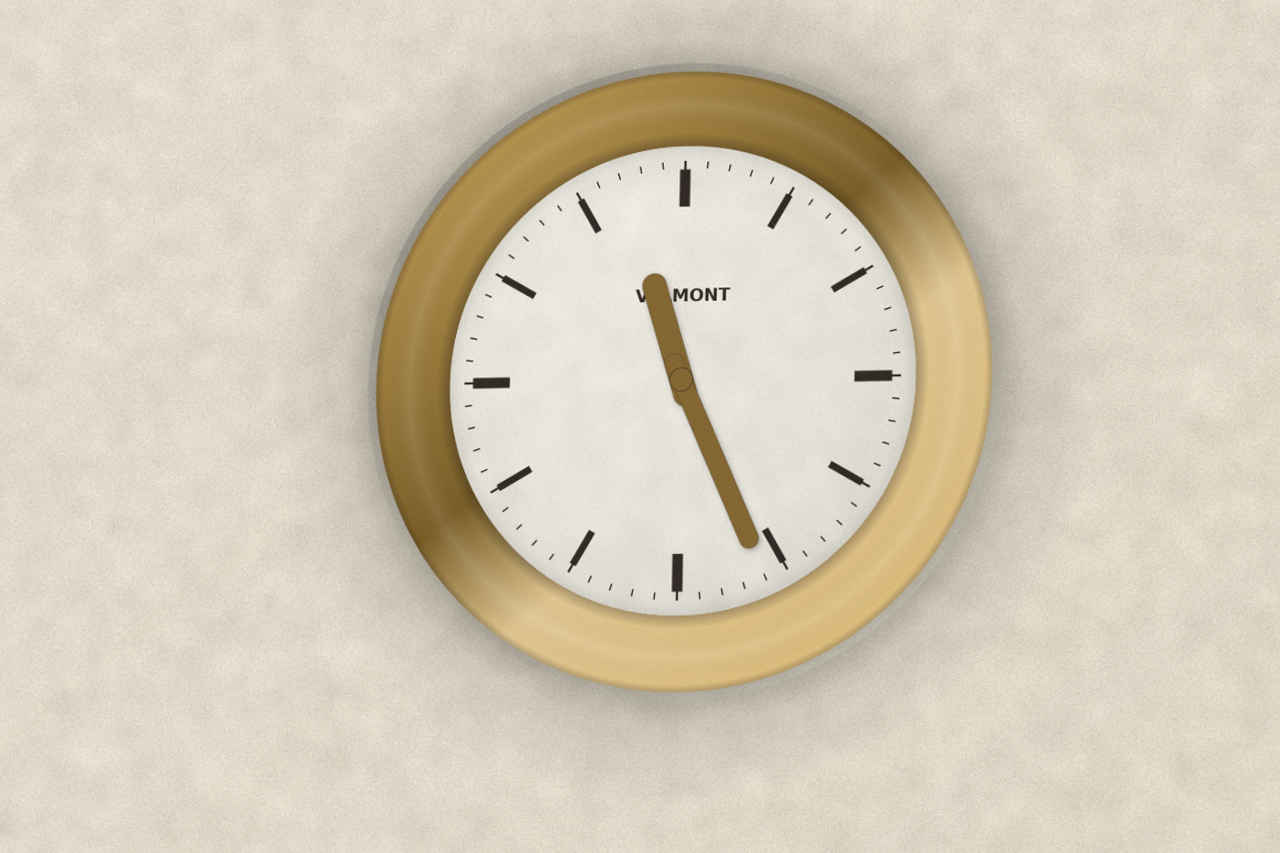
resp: 11h26
